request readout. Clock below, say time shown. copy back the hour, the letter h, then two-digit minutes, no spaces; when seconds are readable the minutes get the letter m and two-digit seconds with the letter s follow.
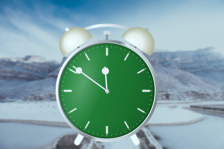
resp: 11h51
